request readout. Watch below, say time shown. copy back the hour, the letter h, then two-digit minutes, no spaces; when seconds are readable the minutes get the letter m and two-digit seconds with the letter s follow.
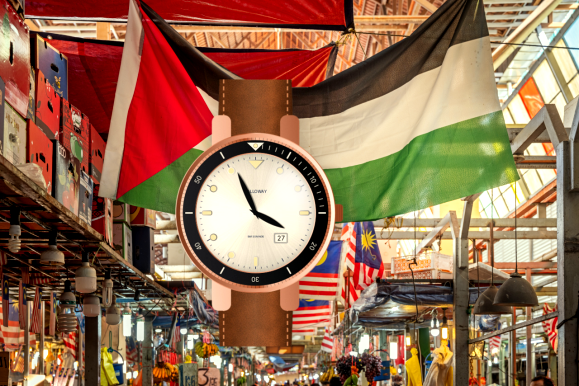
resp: 3h56
